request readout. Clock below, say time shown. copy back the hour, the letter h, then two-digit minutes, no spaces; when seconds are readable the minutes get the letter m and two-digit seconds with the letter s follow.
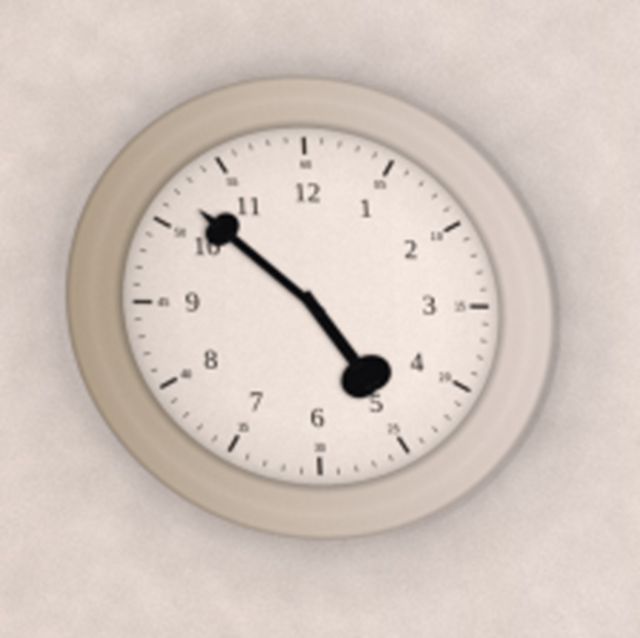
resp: 4h52
